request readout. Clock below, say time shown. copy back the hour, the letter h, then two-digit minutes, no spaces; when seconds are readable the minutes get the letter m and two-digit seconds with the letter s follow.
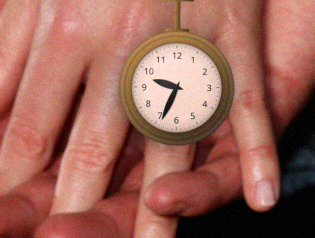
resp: 9h34
